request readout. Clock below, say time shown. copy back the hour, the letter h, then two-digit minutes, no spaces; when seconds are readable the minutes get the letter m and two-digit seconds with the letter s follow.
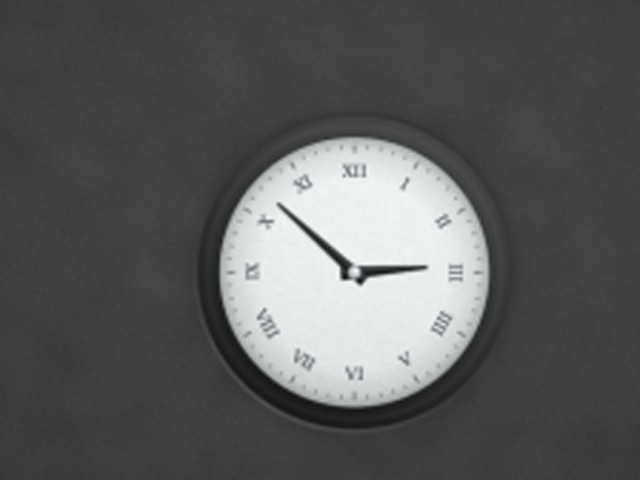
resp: 2h52
